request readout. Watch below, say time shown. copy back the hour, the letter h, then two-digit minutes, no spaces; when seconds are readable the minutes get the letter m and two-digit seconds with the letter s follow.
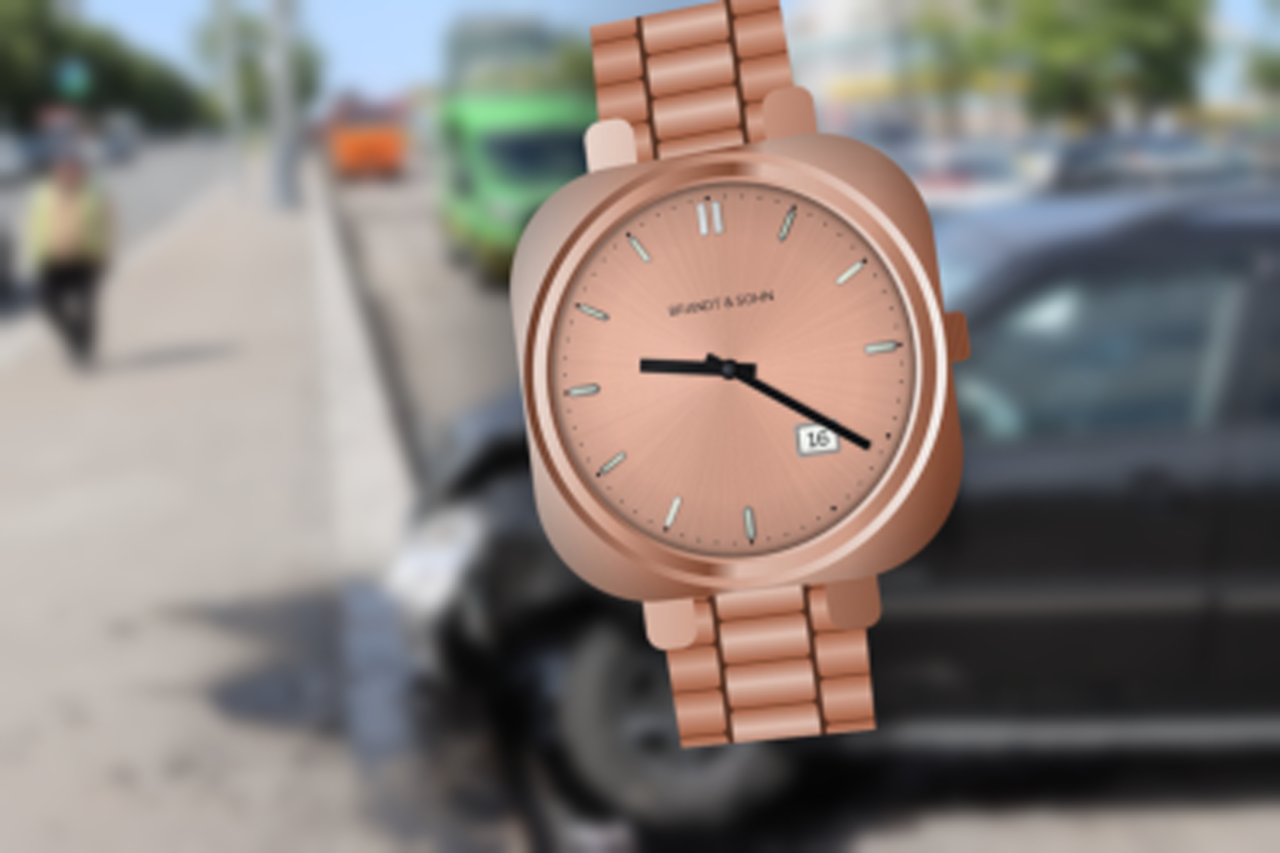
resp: 9h21
